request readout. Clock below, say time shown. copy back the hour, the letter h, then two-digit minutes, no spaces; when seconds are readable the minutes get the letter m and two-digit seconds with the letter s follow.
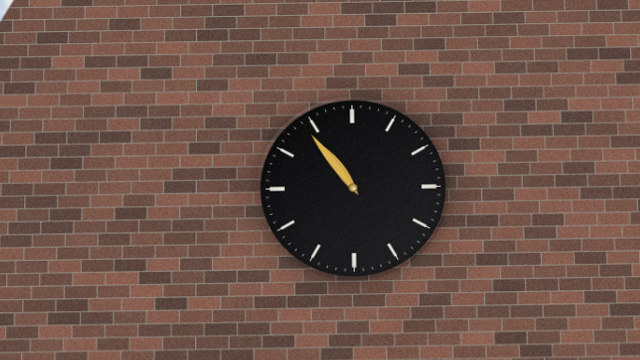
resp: 10h54
